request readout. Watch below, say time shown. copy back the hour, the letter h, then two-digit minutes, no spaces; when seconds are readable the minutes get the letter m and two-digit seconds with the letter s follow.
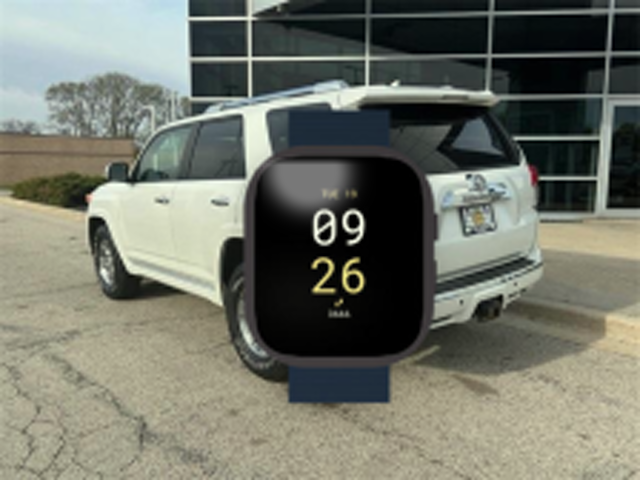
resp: 9h26
